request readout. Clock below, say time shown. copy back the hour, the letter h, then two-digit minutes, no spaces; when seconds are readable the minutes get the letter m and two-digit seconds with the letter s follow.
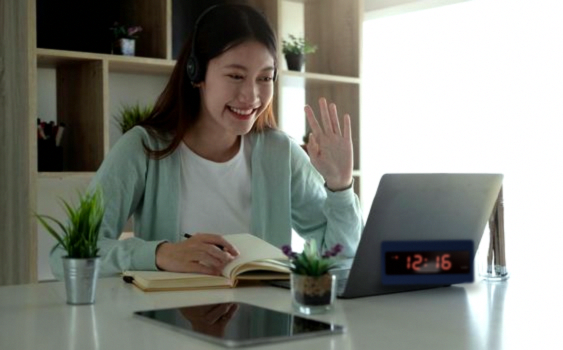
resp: 12h16
